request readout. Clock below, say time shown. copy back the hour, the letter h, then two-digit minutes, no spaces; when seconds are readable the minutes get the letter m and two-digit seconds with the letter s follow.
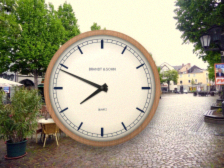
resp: 7h49
